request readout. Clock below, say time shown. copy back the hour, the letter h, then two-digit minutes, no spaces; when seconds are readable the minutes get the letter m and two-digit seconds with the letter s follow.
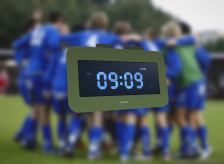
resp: 9h09
